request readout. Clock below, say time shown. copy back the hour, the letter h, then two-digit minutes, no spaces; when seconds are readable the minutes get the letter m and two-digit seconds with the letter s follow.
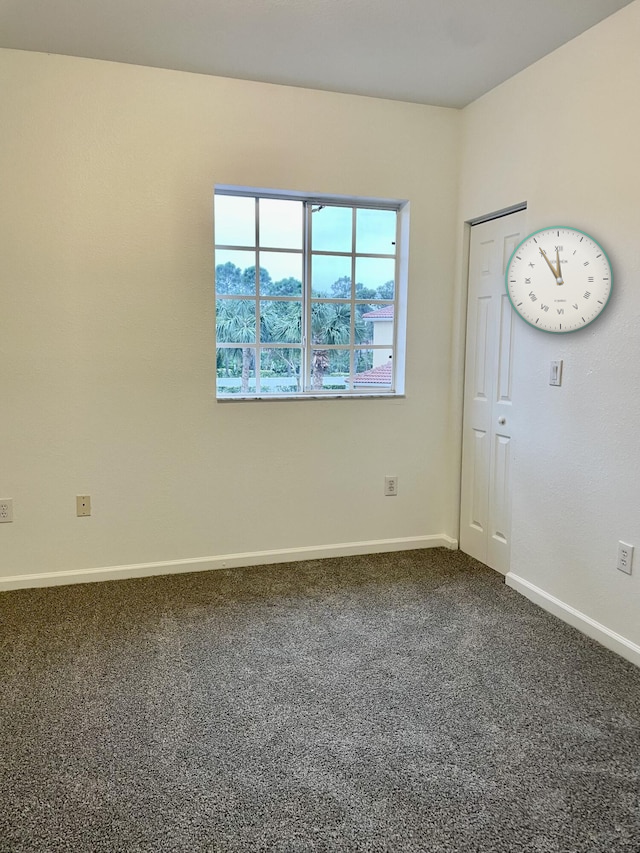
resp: 11h55
